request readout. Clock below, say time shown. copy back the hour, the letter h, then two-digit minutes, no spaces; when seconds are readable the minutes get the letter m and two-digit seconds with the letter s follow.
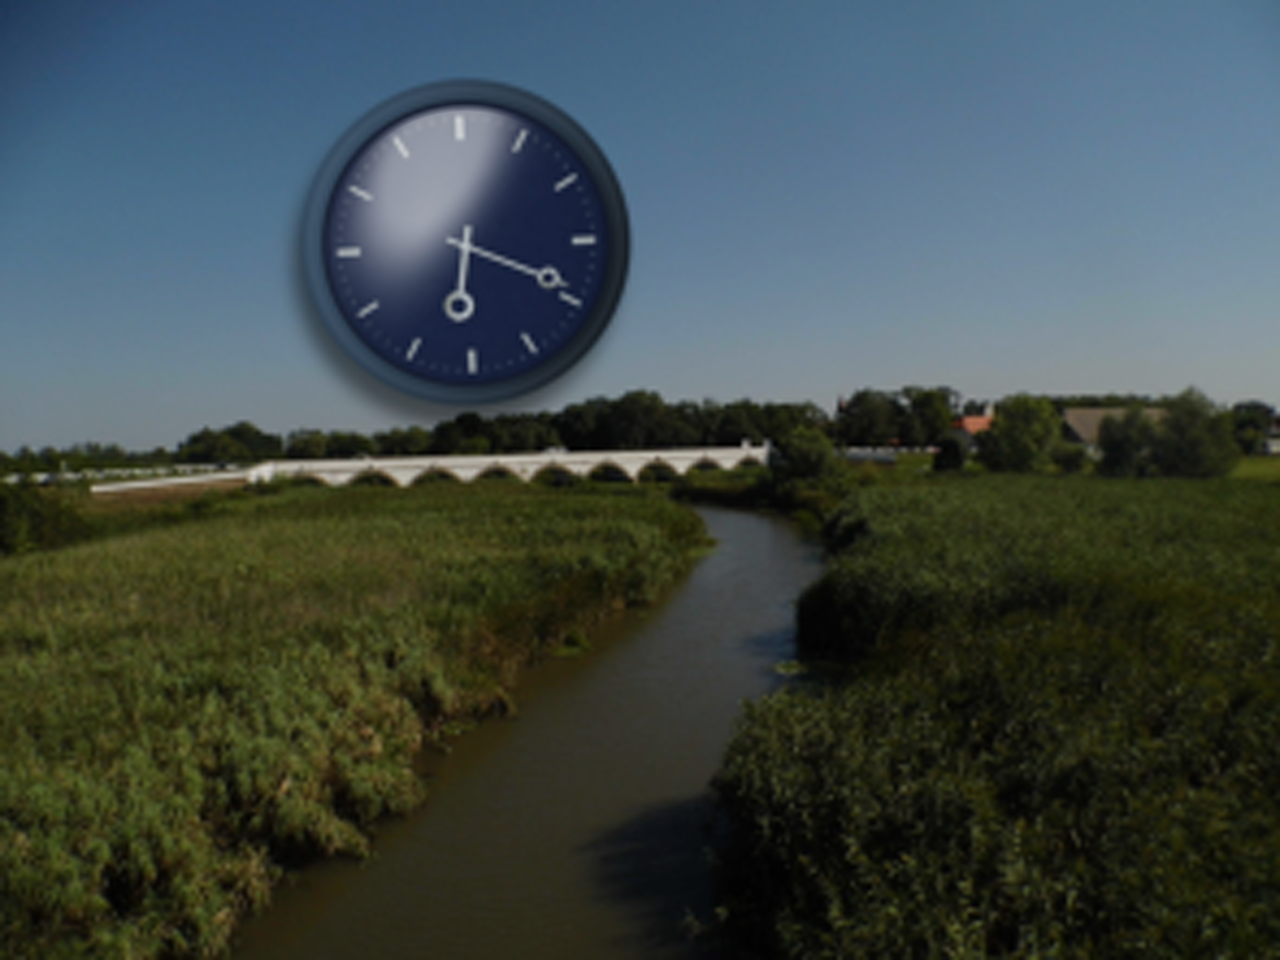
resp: 6h19
